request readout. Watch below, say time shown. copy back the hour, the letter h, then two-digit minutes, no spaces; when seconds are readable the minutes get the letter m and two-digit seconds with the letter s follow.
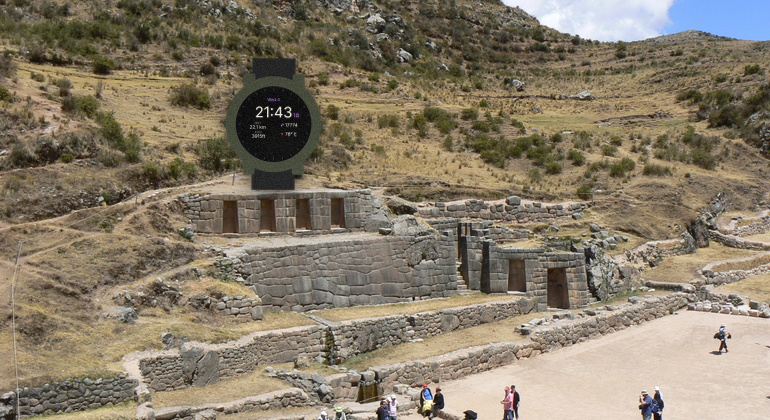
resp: 21h43
